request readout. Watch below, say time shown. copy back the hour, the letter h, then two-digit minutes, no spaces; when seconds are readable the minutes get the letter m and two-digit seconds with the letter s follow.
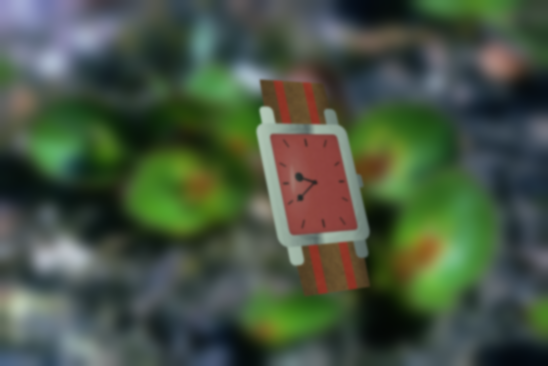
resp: 9h39
